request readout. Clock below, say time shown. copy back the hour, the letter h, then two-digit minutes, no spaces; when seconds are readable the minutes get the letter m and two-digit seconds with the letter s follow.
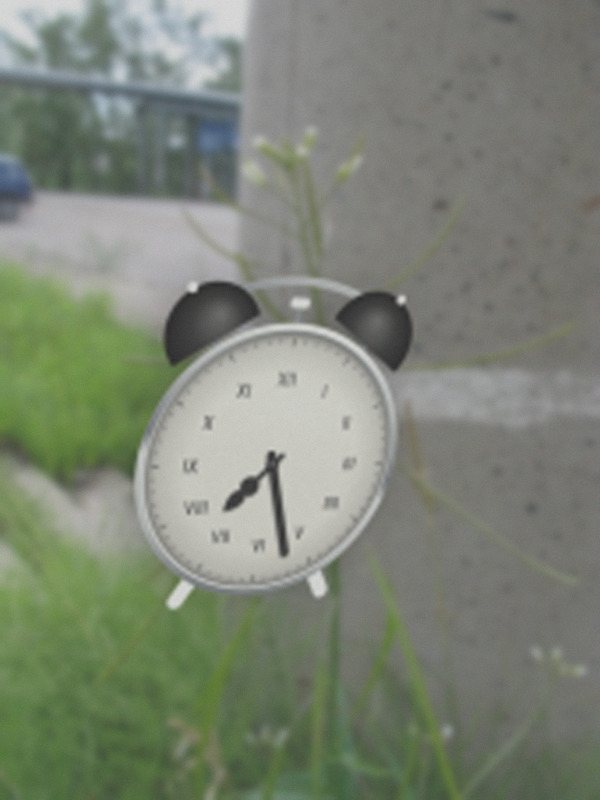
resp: 7h27
